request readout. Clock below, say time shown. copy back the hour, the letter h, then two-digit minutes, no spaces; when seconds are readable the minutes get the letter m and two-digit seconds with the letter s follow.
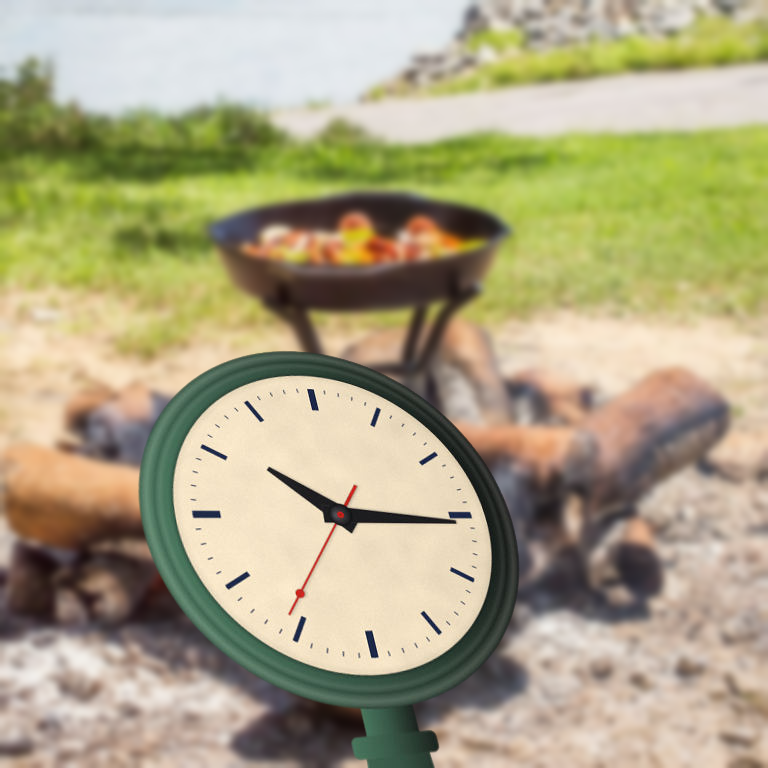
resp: 10h15m36s
